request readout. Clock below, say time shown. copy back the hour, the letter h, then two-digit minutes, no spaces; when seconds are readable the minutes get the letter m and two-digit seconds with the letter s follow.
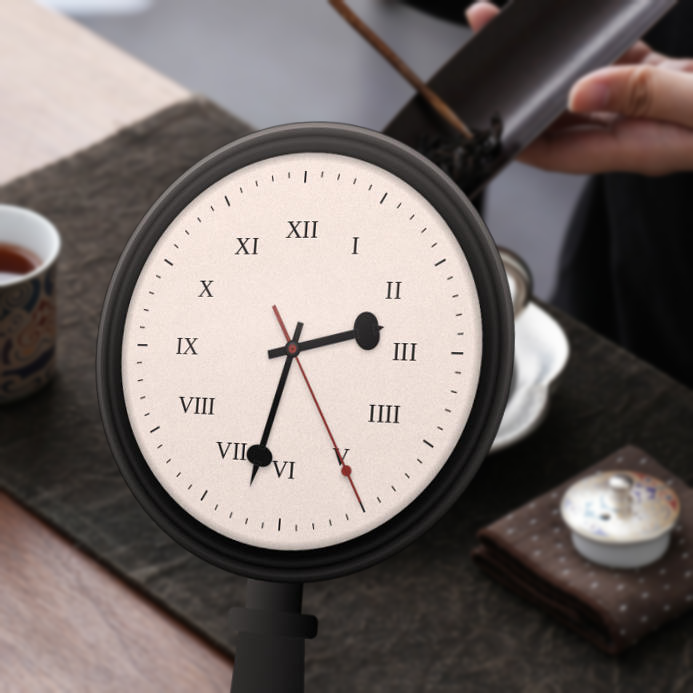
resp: 2h32m25s
